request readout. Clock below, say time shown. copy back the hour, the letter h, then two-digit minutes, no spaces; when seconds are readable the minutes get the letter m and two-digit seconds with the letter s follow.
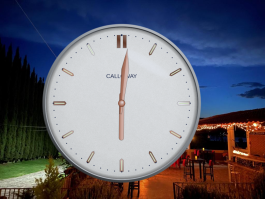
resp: 6h01
